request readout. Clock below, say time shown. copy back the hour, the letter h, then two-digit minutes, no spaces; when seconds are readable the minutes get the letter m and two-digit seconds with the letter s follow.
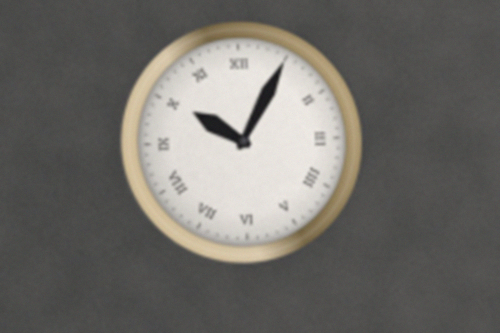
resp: 10h05
